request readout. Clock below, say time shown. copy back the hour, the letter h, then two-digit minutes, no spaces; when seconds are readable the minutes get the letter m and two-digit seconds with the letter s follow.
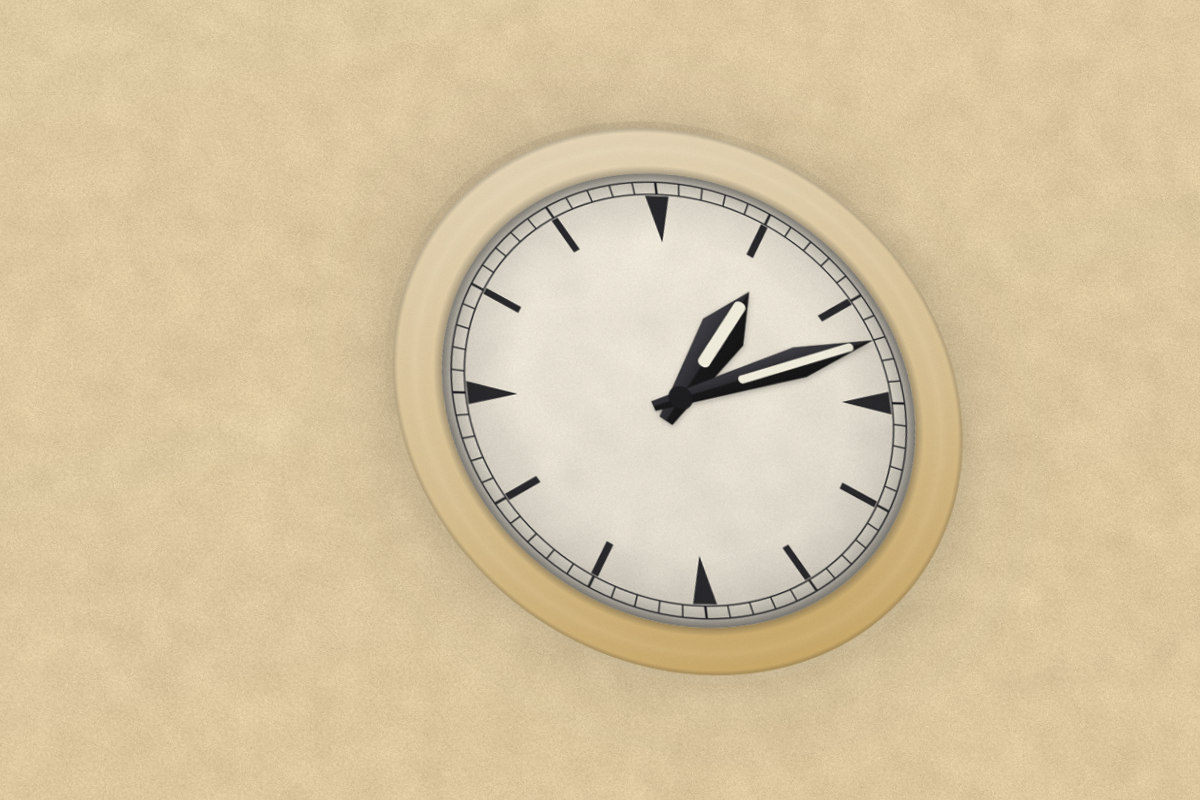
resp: 1h12
